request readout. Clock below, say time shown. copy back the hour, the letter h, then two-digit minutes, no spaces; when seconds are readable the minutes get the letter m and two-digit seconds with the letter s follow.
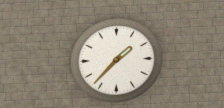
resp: 1h37
